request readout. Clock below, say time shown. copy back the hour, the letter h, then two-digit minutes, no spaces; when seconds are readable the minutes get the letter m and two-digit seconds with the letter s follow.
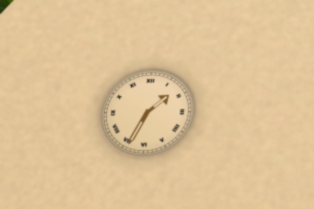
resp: 1h34
